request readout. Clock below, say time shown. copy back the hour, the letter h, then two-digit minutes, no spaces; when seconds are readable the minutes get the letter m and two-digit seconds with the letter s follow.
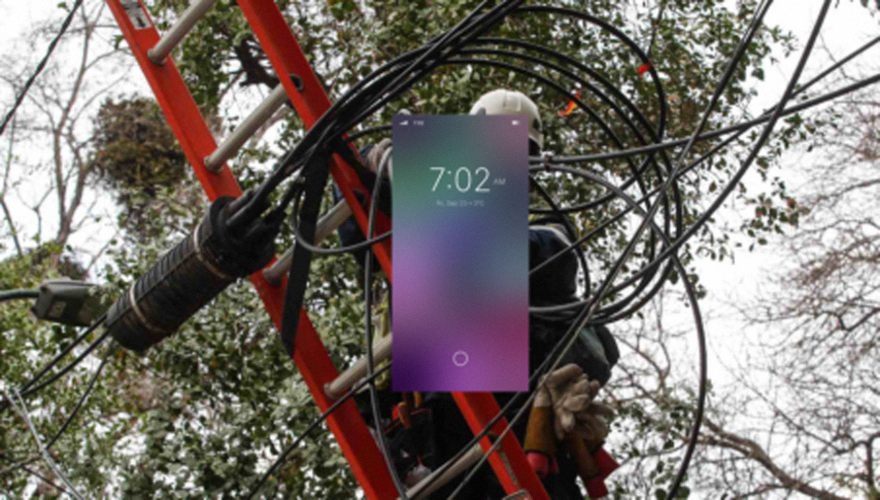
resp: 7h02
